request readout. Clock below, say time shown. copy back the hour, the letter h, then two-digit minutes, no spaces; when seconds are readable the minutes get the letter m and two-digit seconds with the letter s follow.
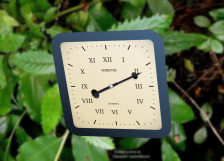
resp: 8h11
